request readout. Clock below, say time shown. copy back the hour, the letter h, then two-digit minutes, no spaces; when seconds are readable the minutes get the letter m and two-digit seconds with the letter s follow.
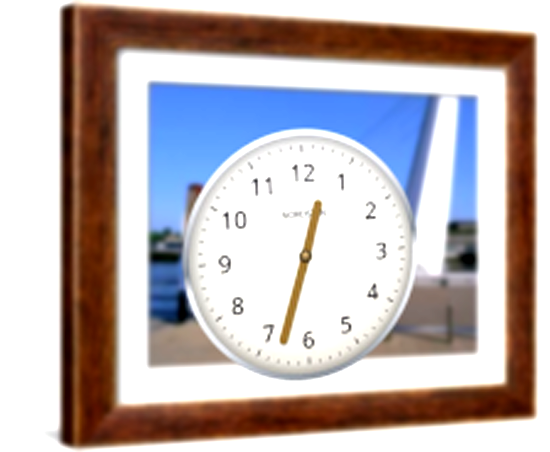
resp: 12h33
